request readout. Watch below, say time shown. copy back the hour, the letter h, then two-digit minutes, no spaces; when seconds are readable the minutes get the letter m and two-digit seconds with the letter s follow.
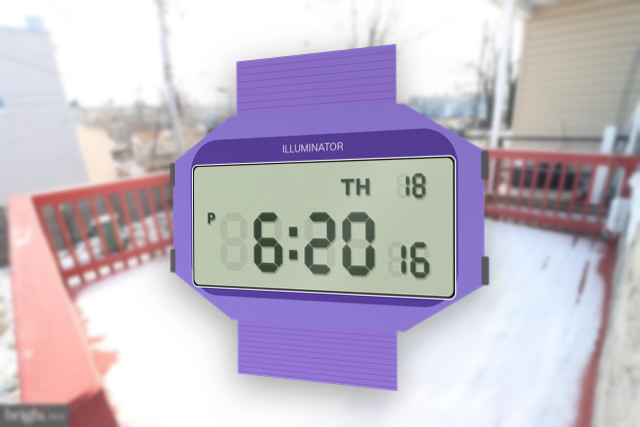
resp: 6h20m16s
